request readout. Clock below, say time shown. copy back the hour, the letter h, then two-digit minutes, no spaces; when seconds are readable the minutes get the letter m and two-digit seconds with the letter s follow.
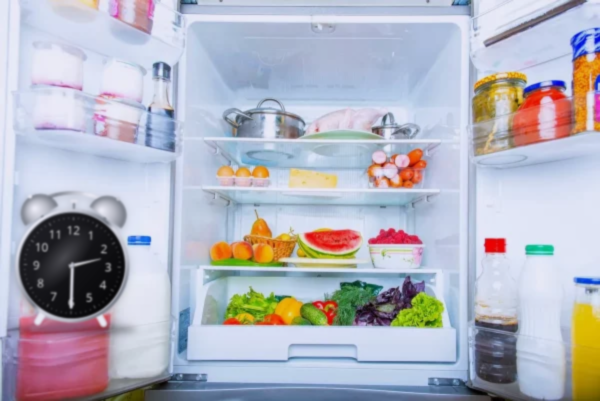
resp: 2h30
